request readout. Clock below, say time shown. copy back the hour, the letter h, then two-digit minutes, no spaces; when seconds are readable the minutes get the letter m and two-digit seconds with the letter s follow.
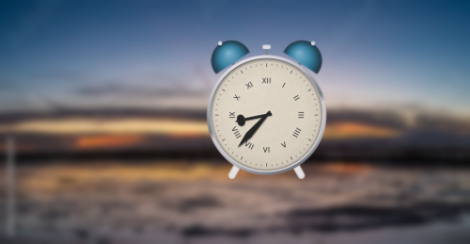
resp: 8h37
